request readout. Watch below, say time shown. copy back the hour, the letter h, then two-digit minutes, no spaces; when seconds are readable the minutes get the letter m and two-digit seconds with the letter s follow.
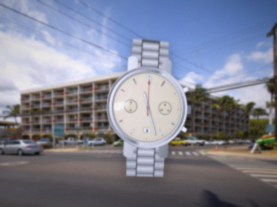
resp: 11h27
